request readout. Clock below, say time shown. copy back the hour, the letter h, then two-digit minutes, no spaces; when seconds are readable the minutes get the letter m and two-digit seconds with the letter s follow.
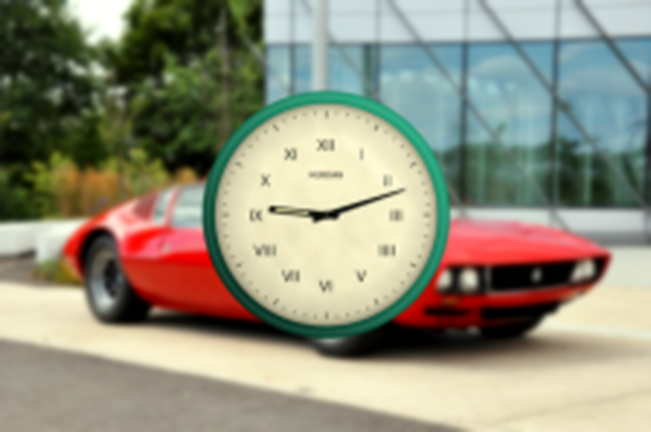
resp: 9h12
